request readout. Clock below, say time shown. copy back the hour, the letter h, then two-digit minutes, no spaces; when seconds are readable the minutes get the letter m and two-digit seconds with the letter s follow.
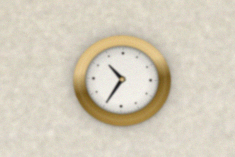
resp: 10h35
